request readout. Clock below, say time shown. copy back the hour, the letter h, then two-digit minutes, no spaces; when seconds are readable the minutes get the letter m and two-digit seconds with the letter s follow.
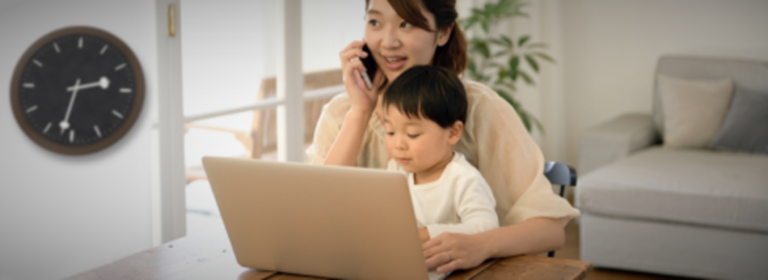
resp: 2h32
